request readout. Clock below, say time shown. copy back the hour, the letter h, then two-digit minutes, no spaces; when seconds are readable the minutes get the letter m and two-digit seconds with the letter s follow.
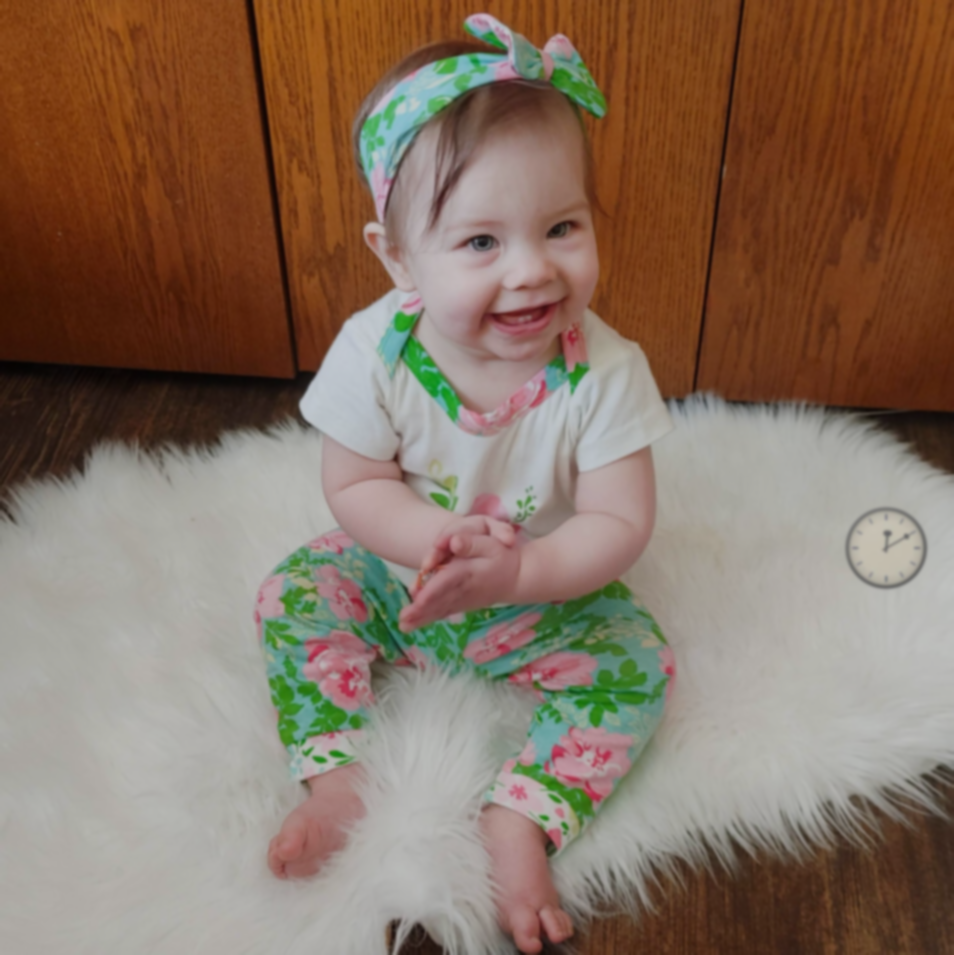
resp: 12h10
